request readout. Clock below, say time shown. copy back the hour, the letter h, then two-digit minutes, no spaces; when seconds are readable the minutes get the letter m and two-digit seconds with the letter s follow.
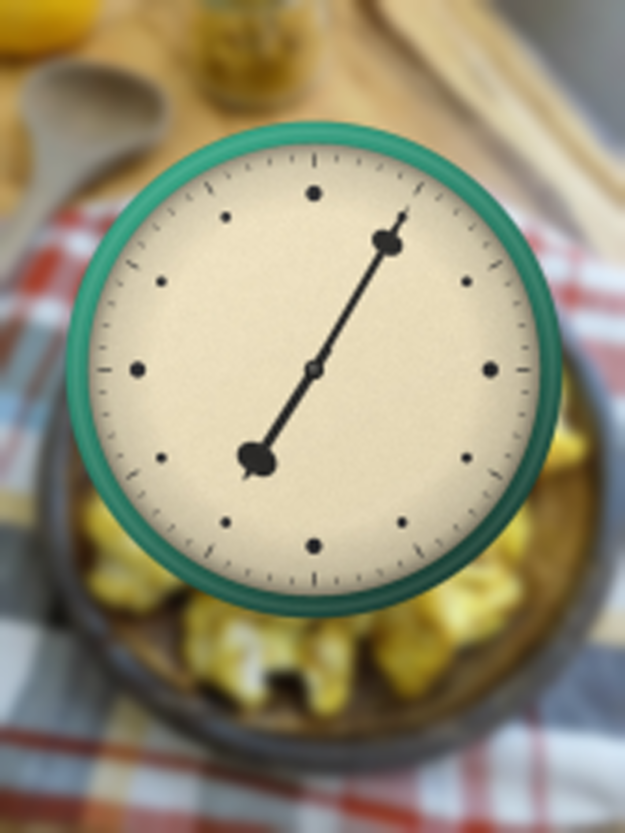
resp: 7h05
